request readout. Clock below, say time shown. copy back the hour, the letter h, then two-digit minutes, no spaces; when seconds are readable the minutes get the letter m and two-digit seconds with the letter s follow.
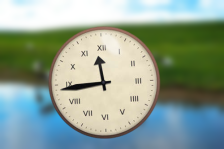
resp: 11h44
